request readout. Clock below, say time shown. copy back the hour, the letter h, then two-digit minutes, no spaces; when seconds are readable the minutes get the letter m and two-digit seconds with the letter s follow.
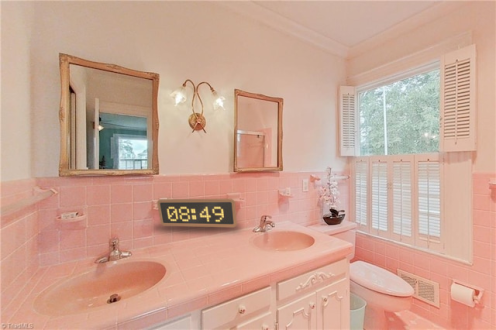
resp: 8h49
